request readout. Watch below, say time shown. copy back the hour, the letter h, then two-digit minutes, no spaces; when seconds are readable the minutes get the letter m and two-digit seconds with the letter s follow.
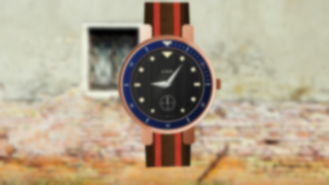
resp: 9h06
